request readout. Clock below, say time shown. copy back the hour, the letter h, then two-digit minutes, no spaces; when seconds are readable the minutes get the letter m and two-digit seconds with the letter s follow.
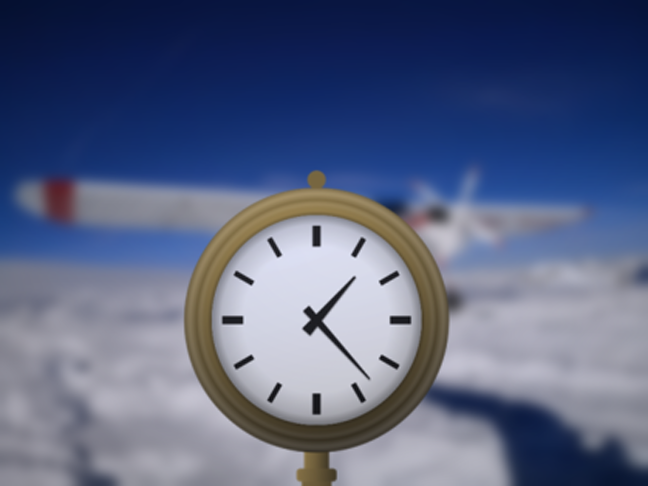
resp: 1h23
